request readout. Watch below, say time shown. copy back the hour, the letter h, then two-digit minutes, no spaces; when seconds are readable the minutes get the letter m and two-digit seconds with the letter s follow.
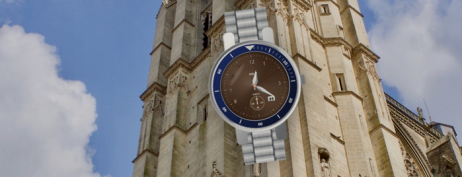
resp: 12h21
